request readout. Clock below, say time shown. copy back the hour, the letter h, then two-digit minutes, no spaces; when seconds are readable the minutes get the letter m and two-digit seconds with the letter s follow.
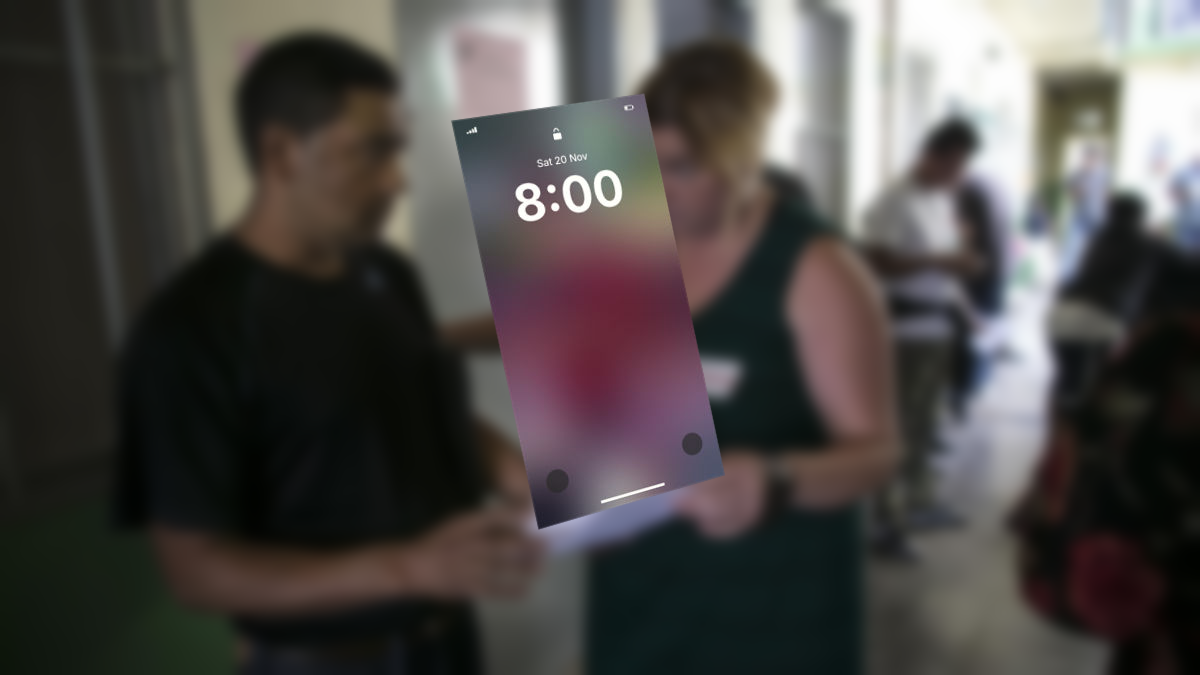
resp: 8h00
